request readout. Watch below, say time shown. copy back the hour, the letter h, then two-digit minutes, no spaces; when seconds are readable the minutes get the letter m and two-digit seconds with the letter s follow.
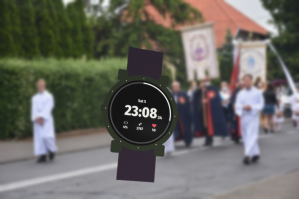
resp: 23h08
